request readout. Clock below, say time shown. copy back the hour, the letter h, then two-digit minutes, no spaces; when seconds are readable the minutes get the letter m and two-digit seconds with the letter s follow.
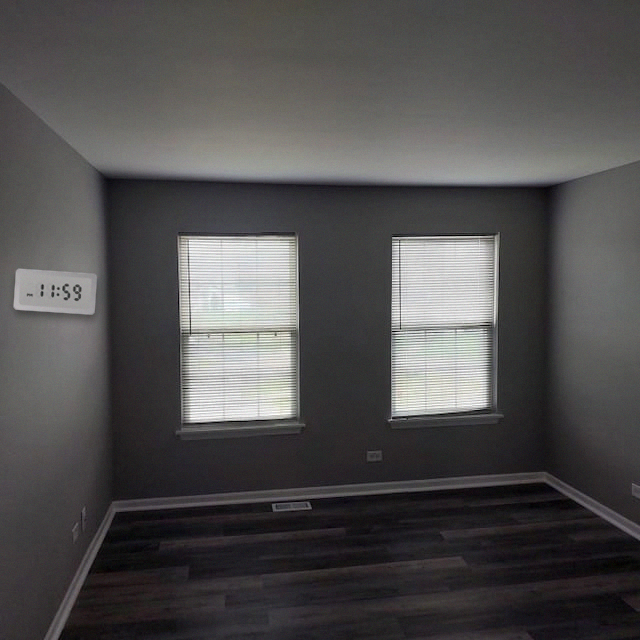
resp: 11h59
